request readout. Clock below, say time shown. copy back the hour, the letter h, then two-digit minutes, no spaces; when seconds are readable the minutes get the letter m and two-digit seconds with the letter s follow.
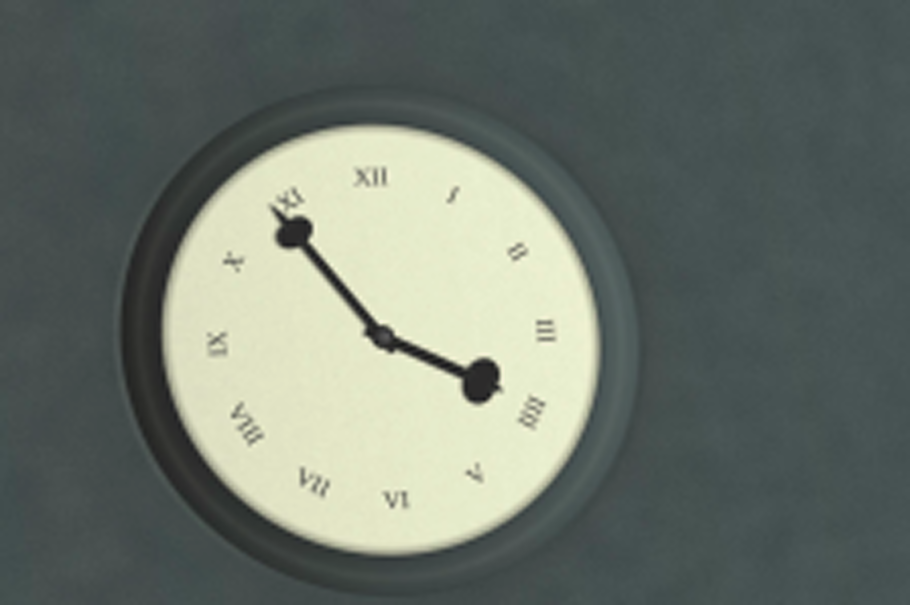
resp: 3h54
